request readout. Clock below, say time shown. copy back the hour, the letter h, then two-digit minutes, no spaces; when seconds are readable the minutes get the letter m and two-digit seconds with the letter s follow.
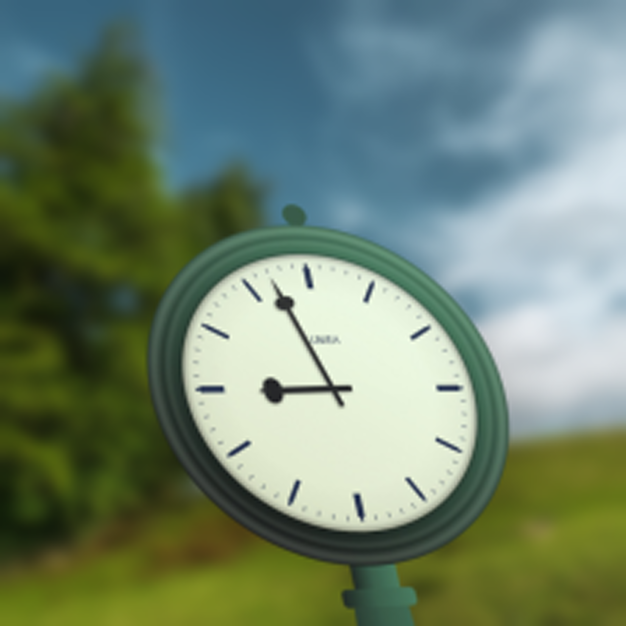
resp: 8h57
